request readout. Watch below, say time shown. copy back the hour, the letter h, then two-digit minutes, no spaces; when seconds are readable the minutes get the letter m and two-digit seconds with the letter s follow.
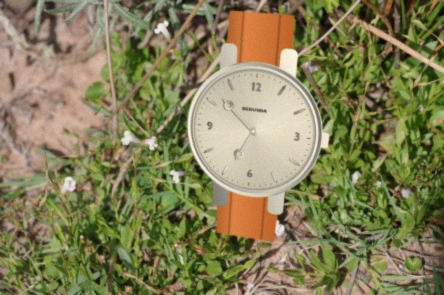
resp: 6h52
